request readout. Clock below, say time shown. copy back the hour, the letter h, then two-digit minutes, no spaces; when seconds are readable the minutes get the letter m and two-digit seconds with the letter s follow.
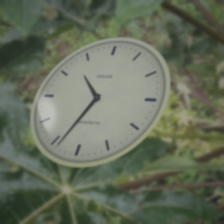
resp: 10h34
